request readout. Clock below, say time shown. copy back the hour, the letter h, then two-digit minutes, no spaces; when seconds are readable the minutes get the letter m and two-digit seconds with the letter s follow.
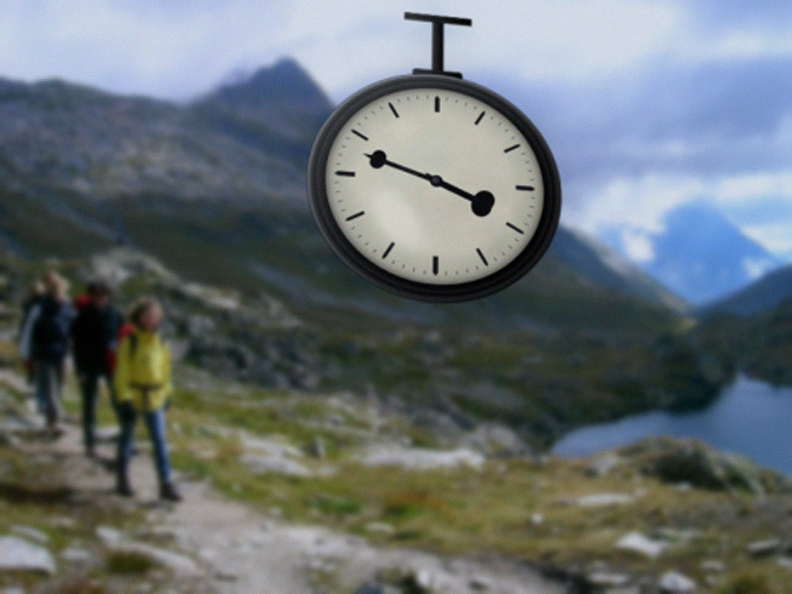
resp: 3h48
